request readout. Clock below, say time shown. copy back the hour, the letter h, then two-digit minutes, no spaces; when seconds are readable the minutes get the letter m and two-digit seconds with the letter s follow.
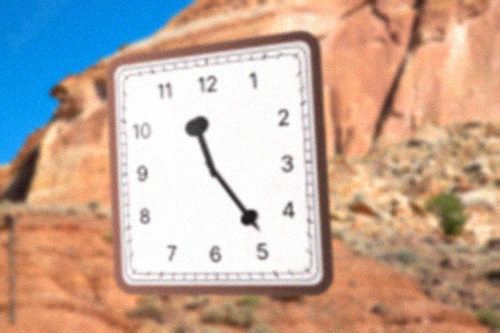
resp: 11h24
